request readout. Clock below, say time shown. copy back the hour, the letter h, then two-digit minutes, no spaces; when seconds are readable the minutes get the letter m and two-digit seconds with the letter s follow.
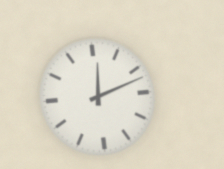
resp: 12h12
